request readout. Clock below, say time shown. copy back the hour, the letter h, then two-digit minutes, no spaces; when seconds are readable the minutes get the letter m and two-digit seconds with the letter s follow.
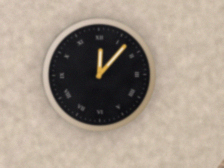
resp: 12h07
